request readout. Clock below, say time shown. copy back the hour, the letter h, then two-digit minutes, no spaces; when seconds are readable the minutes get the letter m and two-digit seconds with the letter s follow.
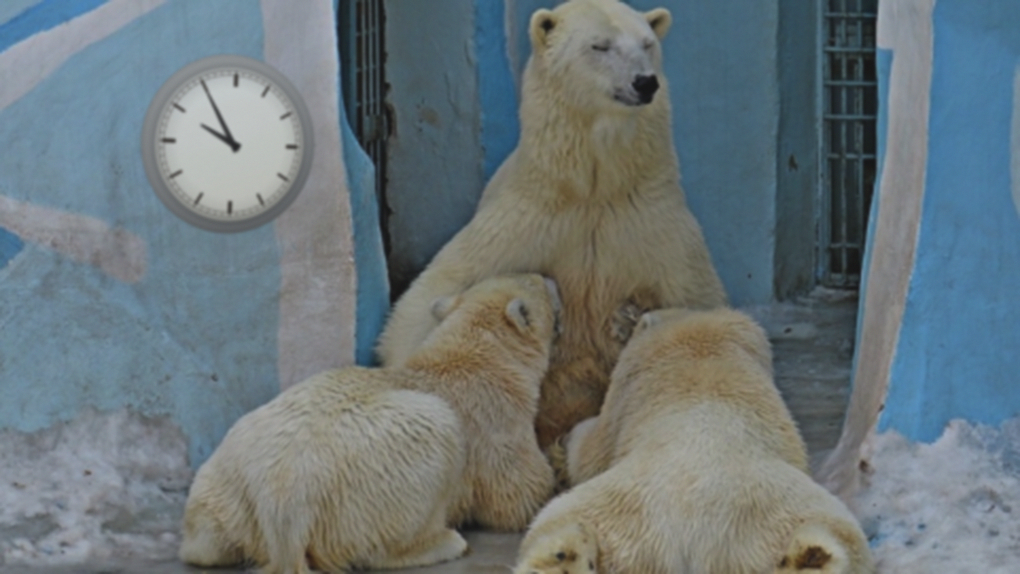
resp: 9h55
